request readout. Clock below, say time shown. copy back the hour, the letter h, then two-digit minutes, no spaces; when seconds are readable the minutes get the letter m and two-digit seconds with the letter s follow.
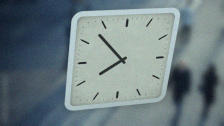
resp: 7h53
